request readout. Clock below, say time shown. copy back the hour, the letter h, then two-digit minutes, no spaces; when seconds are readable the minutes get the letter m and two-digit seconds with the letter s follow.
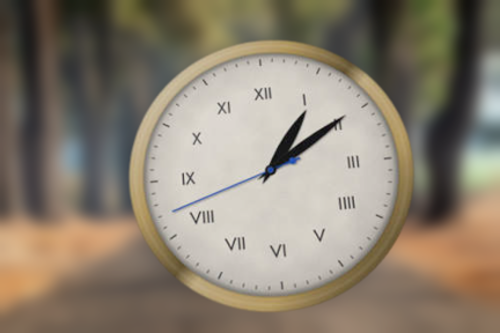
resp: 1h09m42s
